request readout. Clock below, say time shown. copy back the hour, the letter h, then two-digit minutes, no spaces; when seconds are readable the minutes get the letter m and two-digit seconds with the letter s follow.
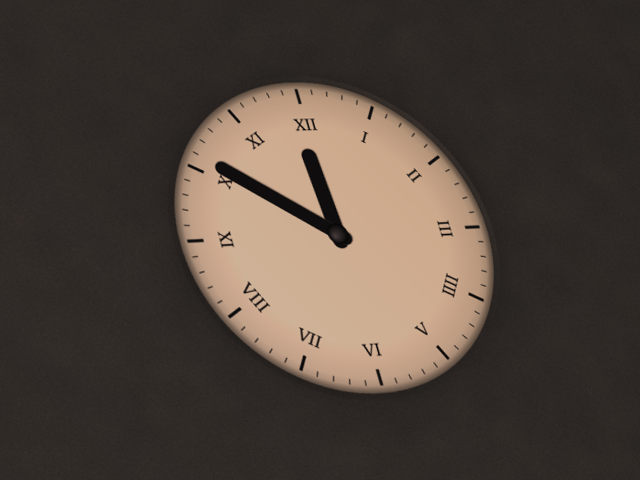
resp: 11h51
